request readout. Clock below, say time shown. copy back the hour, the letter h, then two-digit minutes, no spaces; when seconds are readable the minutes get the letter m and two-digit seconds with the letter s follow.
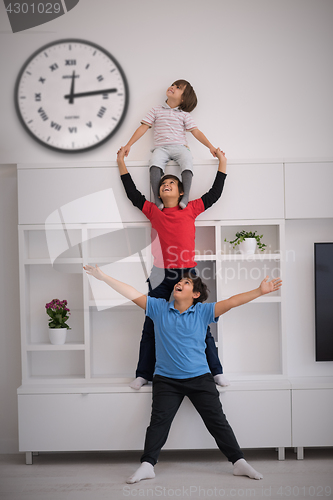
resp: 12h14
